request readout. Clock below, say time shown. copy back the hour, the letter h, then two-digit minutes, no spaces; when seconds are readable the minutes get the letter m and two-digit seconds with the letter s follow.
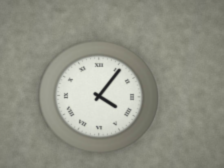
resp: 4h06
